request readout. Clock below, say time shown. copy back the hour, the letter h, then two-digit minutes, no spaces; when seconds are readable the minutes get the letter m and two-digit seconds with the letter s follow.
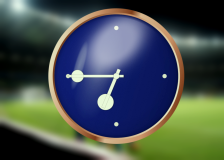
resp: 6h45
